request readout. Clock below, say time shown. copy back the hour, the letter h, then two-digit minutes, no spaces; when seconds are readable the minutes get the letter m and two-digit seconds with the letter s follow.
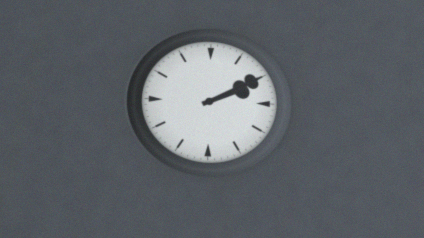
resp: 2h10
